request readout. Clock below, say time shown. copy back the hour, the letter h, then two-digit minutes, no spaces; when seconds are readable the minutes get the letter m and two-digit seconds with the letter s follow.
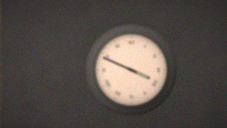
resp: 3h49
